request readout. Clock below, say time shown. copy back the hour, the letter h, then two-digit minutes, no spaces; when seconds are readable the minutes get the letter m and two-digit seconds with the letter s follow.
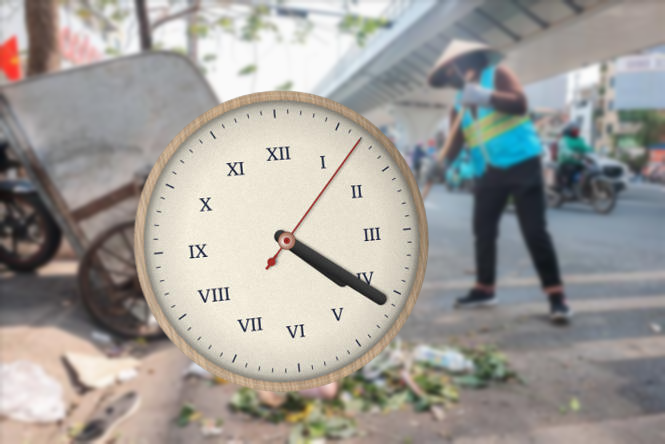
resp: 4h21m07s
